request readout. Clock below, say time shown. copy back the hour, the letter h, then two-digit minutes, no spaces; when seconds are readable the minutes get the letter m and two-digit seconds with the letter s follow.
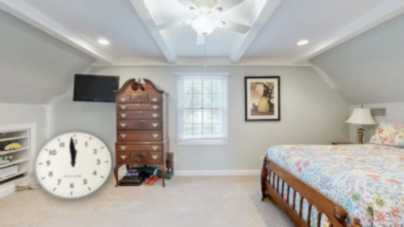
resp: 11h59
